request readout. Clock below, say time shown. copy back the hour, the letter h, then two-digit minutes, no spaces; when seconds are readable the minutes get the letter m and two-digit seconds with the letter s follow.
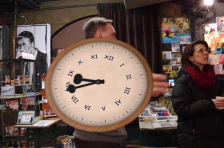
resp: 8h39
